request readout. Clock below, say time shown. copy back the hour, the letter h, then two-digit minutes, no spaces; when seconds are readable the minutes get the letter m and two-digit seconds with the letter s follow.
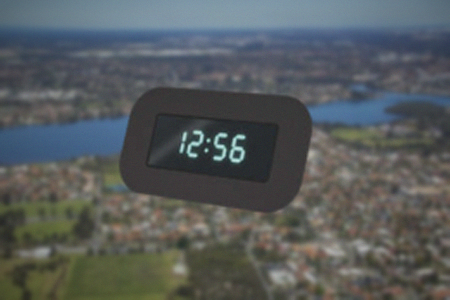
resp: 12h56
